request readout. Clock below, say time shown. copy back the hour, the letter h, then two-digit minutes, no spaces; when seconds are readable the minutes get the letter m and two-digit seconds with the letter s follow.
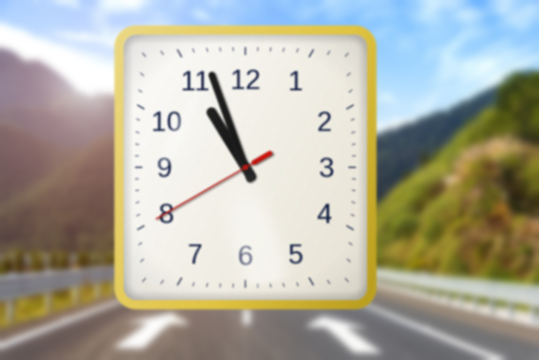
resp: 10h56m40s
